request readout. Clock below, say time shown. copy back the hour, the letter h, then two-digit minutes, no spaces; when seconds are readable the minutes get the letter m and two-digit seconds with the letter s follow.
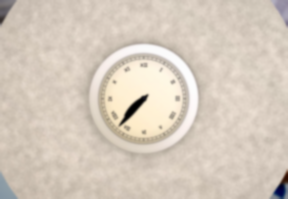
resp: 7h37
